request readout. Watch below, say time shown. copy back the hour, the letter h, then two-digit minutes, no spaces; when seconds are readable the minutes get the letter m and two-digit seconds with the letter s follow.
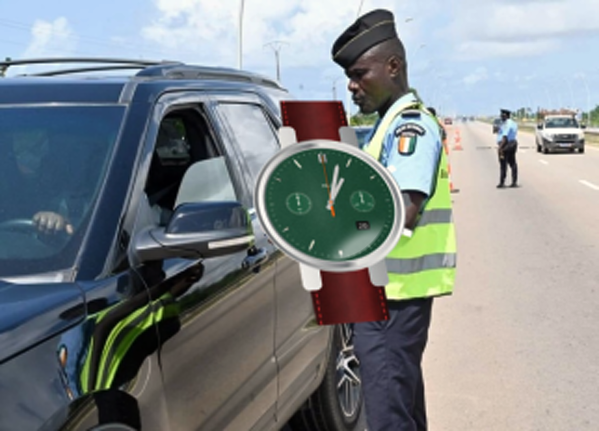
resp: 1h03
